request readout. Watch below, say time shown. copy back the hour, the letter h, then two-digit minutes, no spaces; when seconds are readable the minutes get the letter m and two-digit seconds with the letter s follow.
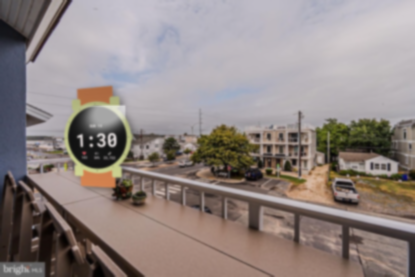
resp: 1h30
